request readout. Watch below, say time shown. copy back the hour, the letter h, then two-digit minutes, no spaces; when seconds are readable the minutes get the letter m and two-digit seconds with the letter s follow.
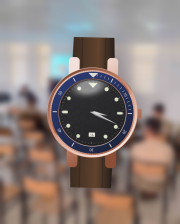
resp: 3h19
